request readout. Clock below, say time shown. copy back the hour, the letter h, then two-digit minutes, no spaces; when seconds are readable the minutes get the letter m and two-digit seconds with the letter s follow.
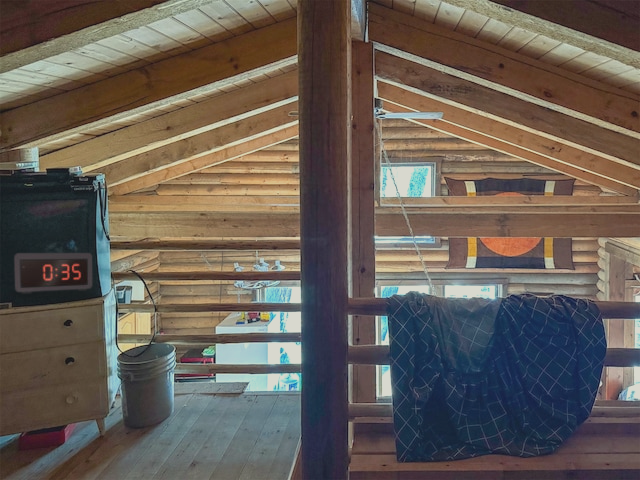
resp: 0h35
